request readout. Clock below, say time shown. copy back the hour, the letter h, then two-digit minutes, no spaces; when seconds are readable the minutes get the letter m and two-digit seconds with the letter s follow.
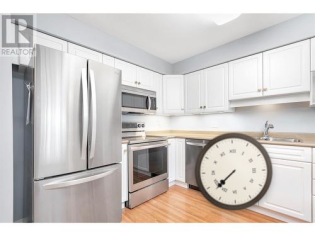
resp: 7h38
